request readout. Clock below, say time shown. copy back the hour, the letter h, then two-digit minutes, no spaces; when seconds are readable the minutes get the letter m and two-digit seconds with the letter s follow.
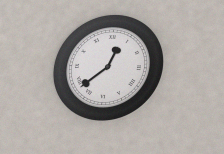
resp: 12h38
